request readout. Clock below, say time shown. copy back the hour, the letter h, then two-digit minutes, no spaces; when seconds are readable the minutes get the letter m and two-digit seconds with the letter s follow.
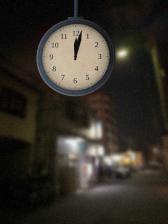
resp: 12h02
